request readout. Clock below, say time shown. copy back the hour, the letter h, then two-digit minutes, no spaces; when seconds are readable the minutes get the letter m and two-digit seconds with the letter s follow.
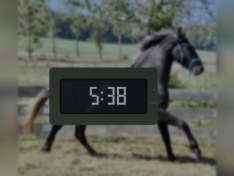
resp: 5h38
